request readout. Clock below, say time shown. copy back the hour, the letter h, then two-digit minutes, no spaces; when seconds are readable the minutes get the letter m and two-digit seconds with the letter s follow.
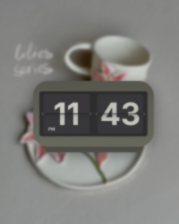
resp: 11h43
